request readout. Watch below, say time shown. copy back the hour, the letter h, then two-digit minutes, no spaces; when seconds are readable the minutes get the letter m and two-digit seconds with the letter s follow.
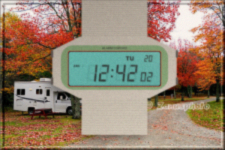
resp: 12h42
